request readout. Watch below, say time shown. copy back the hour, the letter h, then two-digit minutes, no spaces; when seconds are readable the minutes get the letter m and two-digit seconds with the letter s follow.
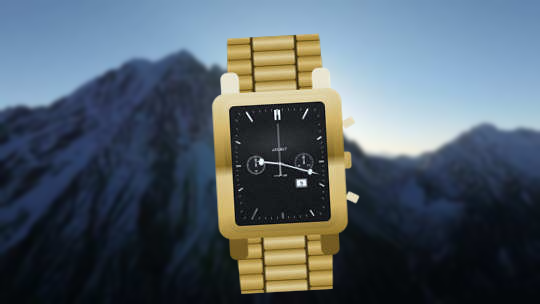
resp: 9h18
